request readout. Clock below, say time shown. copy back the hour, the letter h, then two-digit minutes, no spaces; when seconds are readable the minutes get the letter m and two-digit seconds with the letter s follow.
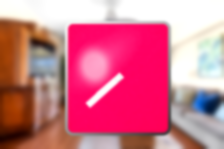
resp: 7h38
